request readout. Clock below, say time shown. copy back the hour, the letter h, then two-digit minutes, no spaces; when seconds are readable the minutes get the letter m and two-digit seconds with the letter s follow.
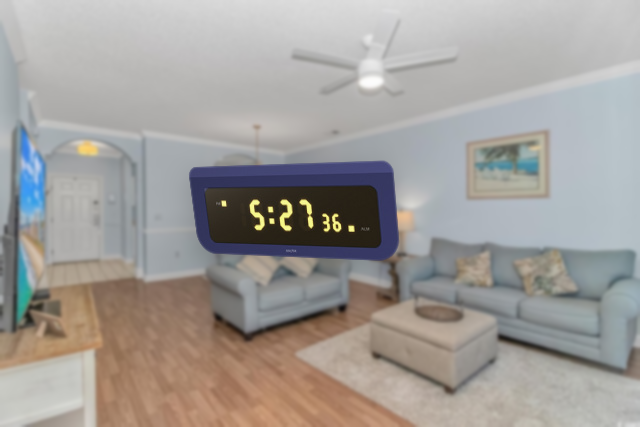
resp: 5h27m36s
